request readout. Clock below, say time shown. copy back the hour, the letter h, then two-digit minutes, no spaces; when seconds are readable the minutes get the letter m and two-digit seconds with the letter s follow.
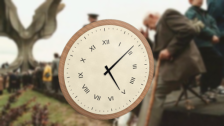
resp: 5h09
